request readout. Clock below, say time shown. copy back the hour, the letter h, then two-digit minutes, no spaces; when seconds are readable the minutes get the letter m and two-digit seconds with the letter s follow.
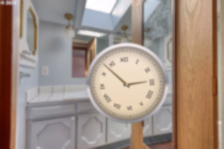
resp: 2h53
